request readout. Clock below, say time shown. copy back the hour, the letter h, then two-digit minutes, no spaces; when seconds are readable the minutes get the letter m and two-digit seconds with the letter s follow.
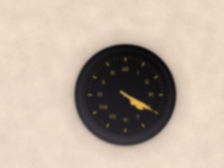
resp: 4h20
